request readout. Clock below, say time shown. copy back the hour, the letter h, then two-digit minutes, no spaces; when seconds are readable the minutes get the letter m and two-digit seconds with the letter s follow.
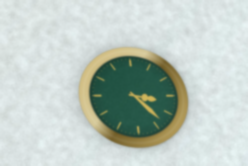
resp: 3h23
